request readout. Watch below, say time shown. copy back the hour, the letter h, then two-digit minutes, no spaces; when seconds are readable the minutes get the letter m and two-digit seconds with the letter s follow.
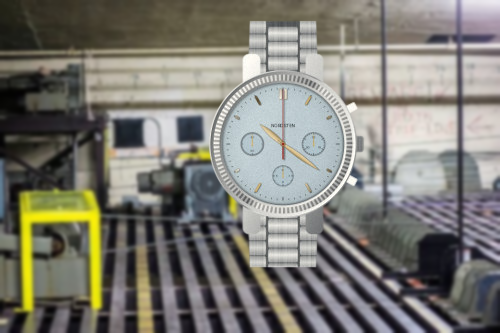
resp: 10h21
